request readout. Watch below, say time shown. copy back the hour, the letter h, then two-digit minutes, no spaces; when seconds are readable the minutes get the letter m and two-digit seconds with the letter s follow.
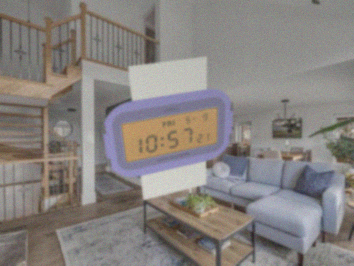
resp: 10h57
